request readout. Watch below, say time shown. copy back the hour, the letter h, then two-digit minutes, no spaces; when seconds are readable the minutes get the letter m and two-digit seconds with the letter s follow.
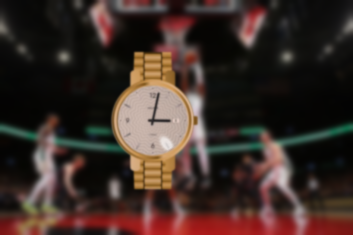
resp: 3h02
